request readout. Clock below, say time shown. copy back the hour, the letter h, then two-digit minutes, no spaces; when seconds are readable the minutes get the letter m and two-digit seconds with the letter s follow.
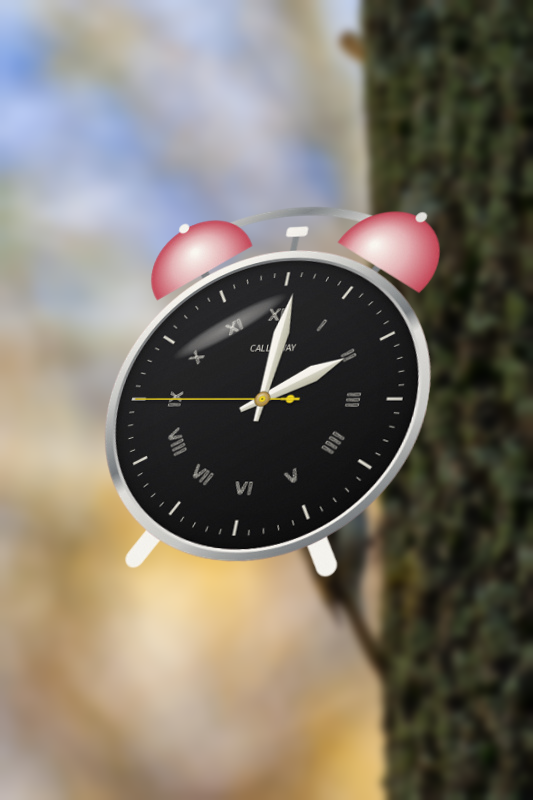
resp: 2h00m45s
